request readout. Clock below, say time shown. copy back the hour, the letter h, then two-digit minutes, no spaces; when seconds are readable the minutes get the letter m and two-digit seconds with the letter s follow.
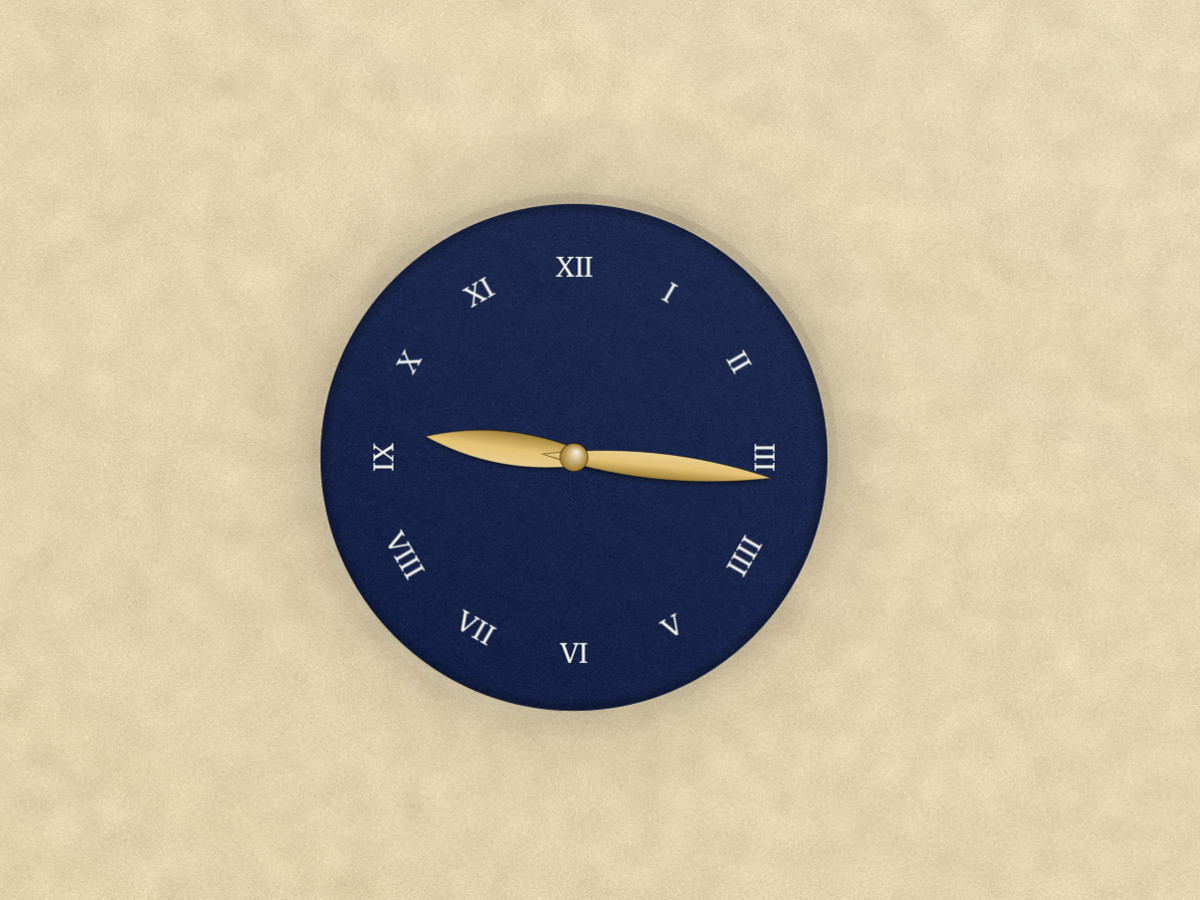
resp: 9h16
